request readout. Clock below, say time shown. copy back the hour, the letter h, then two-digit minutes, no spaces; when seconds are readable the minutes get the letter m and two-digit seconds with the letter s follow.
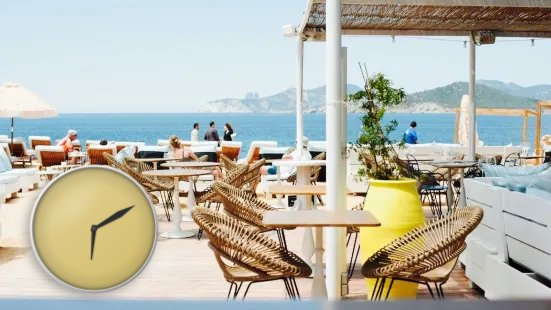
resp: 6h10
